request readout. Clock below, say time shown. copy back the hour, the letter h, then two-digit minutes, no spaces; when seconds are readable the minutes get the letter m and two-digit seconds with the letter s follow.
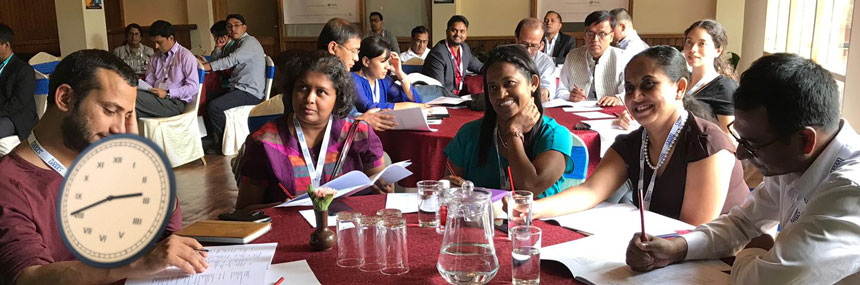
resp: 2h41
